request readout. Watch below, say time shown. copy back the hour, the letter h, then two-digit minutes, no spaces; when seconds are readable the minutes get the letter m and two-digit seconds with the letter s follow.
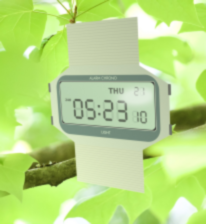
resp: 5h23m10s
